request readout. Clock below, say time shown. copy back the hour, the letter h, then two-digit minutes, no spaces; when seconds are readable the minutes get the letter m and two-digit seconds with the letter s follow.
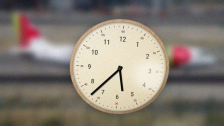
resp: 5h37
